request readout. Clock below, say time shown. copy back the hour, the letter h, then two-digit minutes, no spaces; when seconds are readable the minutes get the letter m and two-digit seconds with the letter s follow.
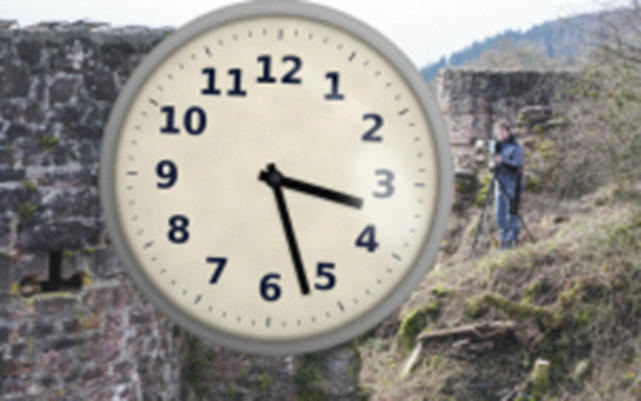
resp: 3h27
